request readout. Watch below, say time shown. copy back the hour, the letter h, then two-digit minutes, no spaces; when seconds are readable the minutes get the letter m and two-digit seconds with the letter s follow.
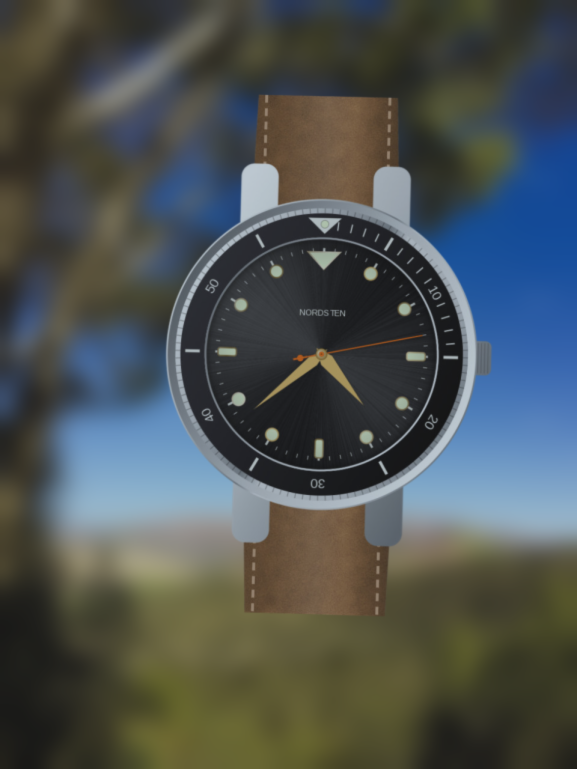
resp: 4h38m13s
